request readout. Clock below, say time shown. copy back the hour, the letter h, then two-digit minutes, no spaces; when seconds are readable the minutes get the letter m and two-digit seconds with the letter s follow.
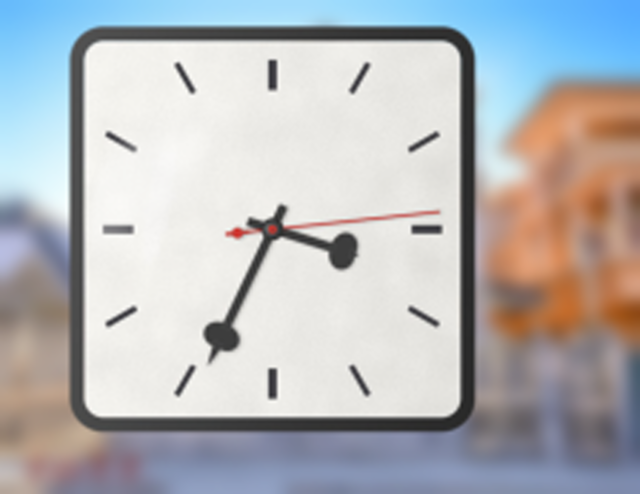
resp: 3h34m14s
